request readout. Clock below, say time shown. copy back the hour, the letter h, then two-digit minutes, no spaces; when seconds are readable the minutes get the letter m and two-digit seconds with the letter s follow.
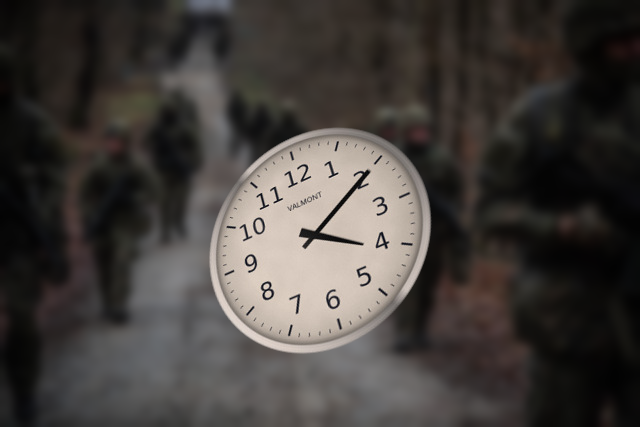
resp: 4h10
